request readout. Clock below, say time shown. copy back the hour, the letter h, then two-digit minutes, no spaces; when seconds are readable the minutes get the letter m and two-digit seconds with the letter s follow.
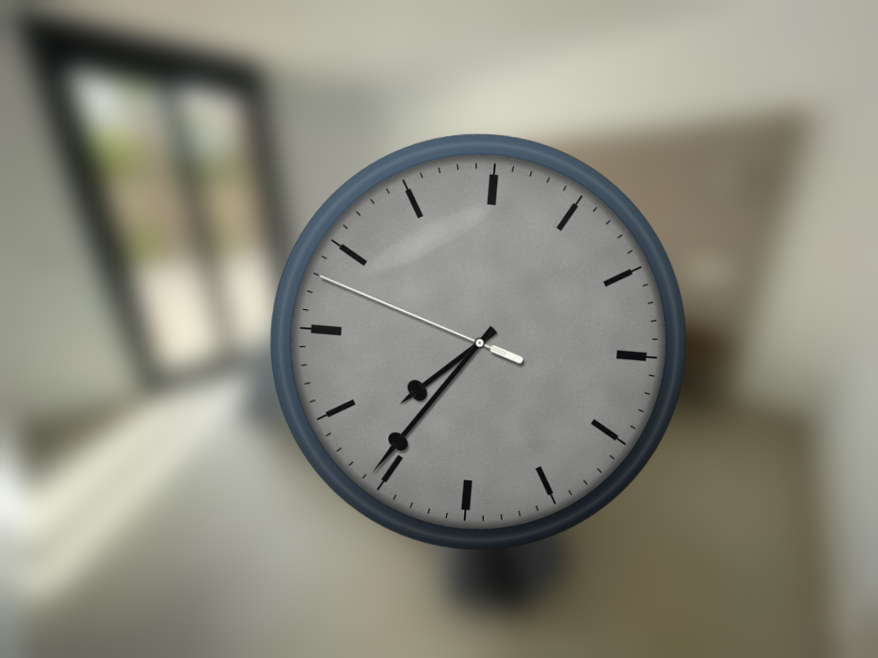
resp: 7h35m48s
